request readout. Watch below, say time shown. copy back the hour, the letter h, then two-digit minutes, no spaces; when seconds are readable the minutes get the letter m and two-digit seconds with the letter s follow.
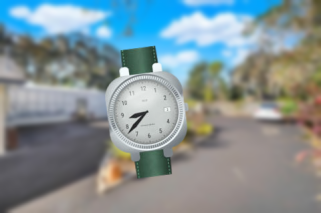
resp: 8h38
